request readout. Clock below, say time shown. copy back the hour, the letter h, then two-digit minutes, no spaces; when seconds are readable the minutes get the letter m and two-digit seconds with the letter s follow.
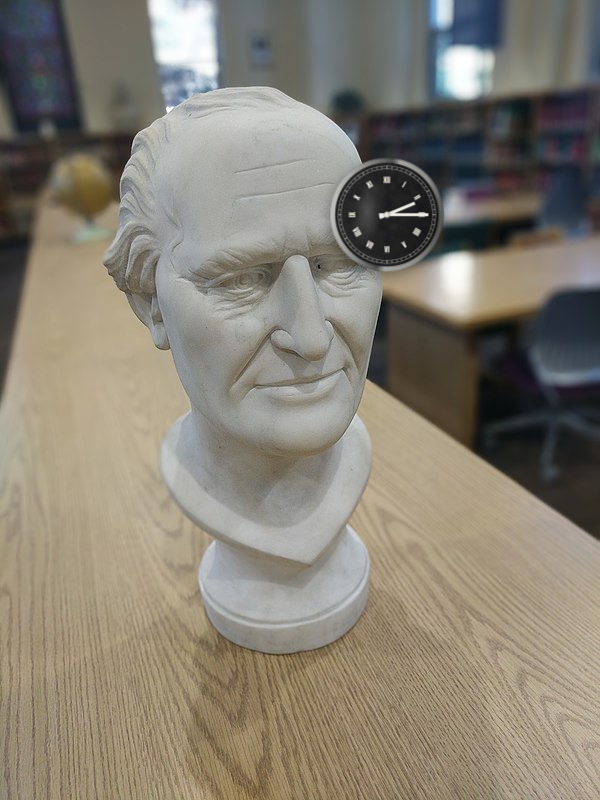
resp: 2h15
